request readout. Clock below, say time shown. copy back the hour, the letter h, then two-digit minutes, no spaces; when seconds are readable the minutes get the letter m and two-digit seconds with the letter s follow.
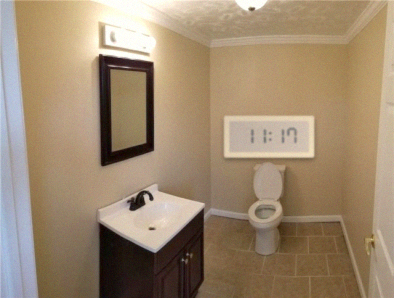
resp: 11h17
